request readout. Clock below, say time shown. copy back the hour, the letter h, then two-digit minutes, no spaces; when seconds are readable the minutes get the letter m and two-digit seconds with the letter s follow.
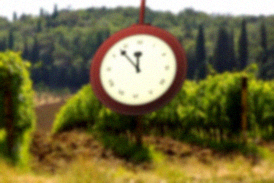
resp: 11h53
